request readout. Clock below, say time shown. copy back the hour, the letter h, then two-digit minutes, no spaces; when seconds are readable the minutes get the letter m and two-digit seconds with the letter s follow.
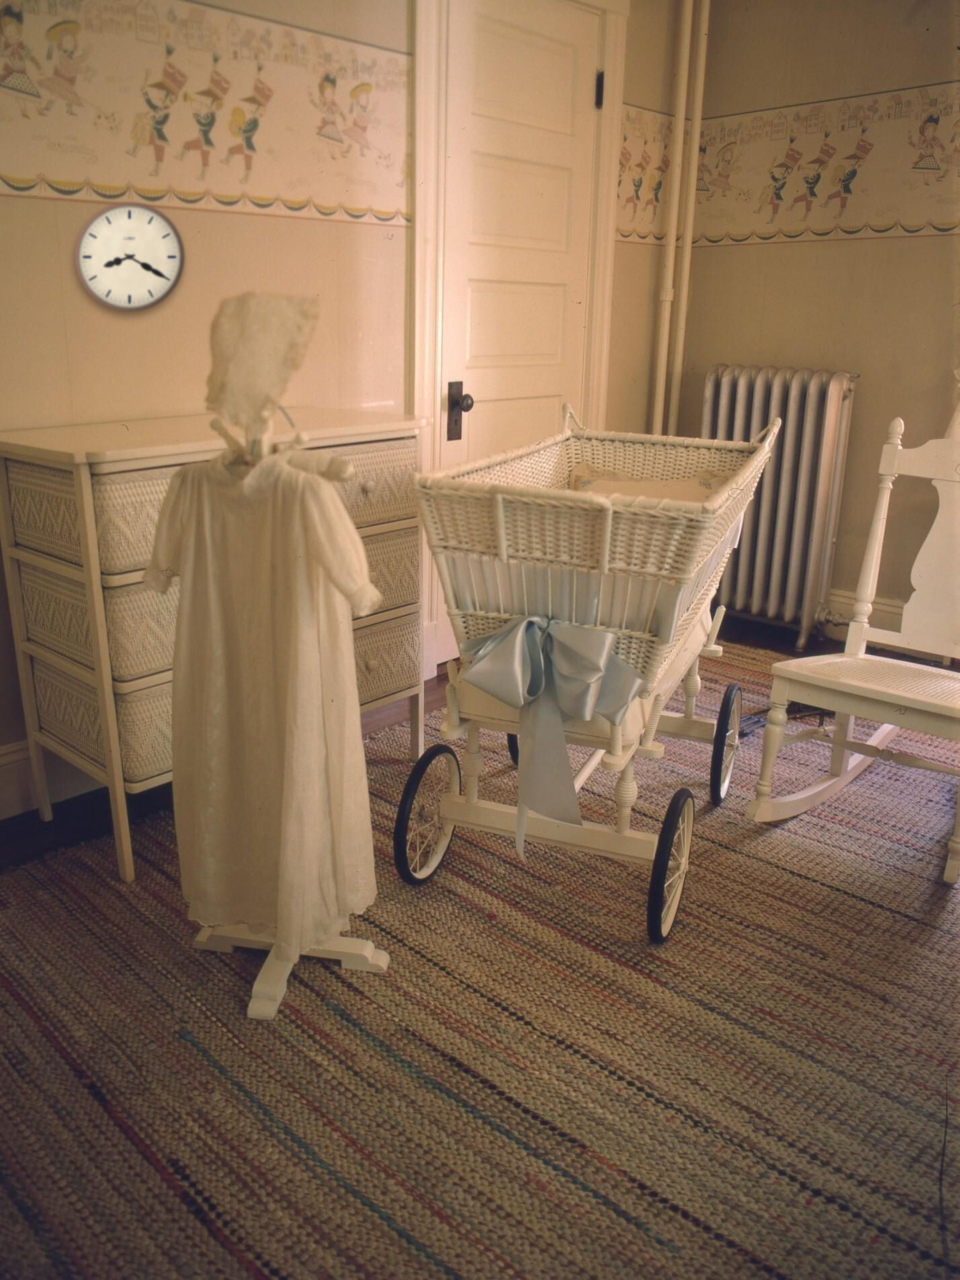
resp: 8h20
